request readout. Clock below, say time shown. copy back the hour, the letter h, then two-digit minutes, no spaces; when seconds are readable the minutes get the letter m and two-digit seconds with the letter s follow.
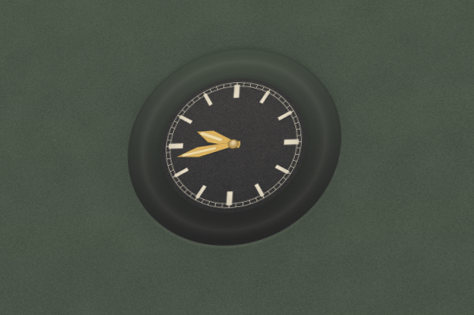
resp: 9h43
